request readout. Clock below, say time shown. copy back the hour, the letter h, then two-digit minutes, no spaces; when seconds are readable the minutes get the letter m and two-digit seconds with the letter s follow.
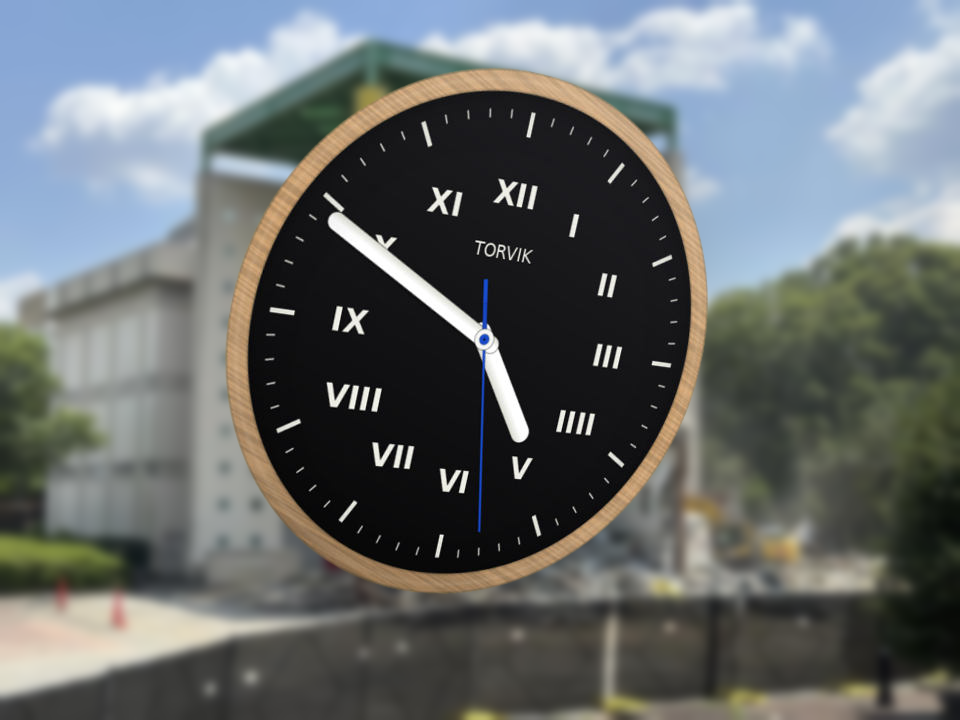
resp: 4h49m28s
